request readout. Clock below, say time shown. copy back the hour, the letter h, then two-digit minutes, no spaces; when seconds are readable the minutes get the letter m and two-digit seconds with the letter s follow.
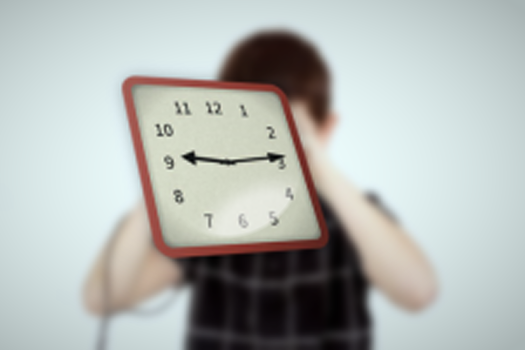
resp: 9h14
